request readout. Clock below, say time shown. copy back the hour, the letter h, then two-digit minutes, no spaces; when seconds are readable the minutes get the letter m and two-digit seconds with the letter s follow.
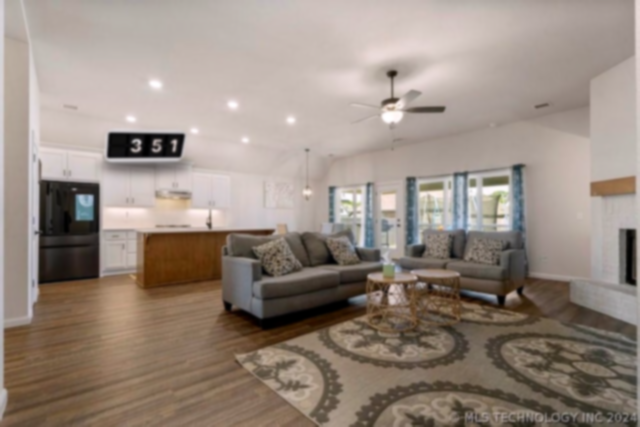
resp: 3h51
